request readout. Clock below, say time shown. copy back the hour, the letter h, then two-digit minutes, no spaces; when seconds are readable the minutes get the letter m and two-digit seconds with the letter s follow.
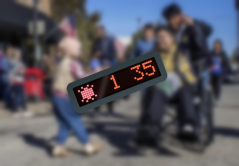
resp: 1h35
